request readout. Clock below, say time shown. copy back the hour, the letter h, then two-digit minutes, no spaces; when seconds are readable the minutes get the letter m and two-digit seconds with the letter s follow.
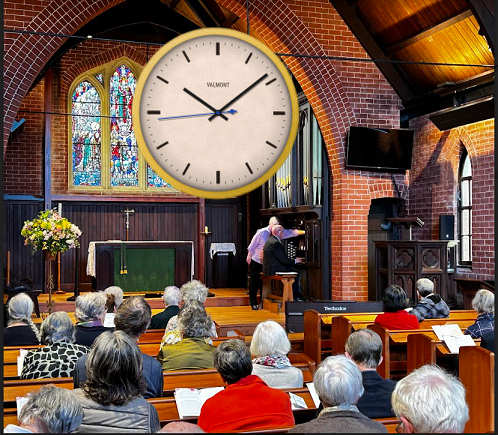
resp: 10h08m44s
